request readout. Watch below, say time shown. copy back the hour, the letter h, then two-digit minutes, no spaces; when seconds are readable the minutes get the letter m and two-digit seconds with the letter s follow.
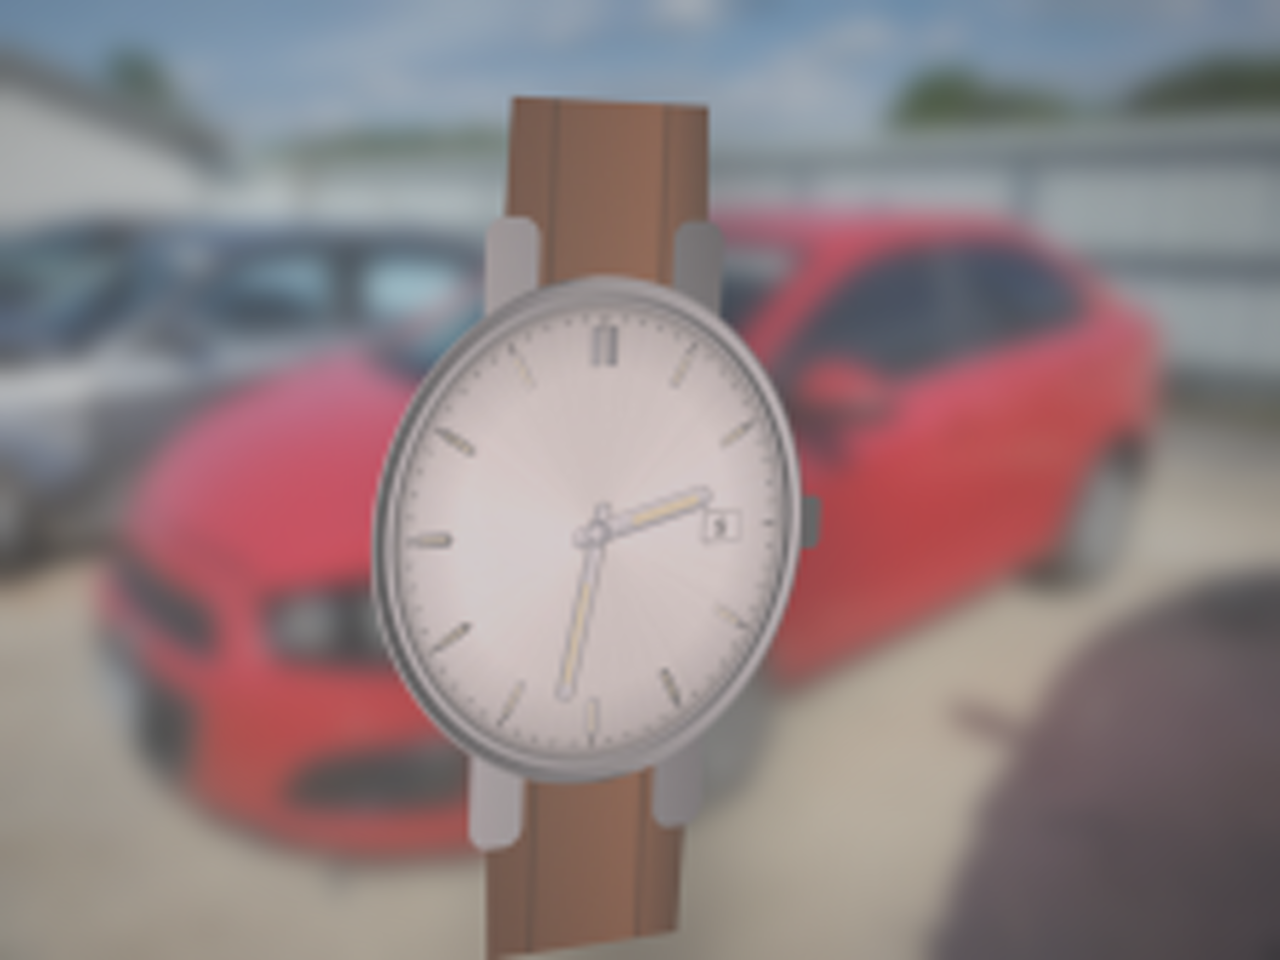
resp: 2h32
